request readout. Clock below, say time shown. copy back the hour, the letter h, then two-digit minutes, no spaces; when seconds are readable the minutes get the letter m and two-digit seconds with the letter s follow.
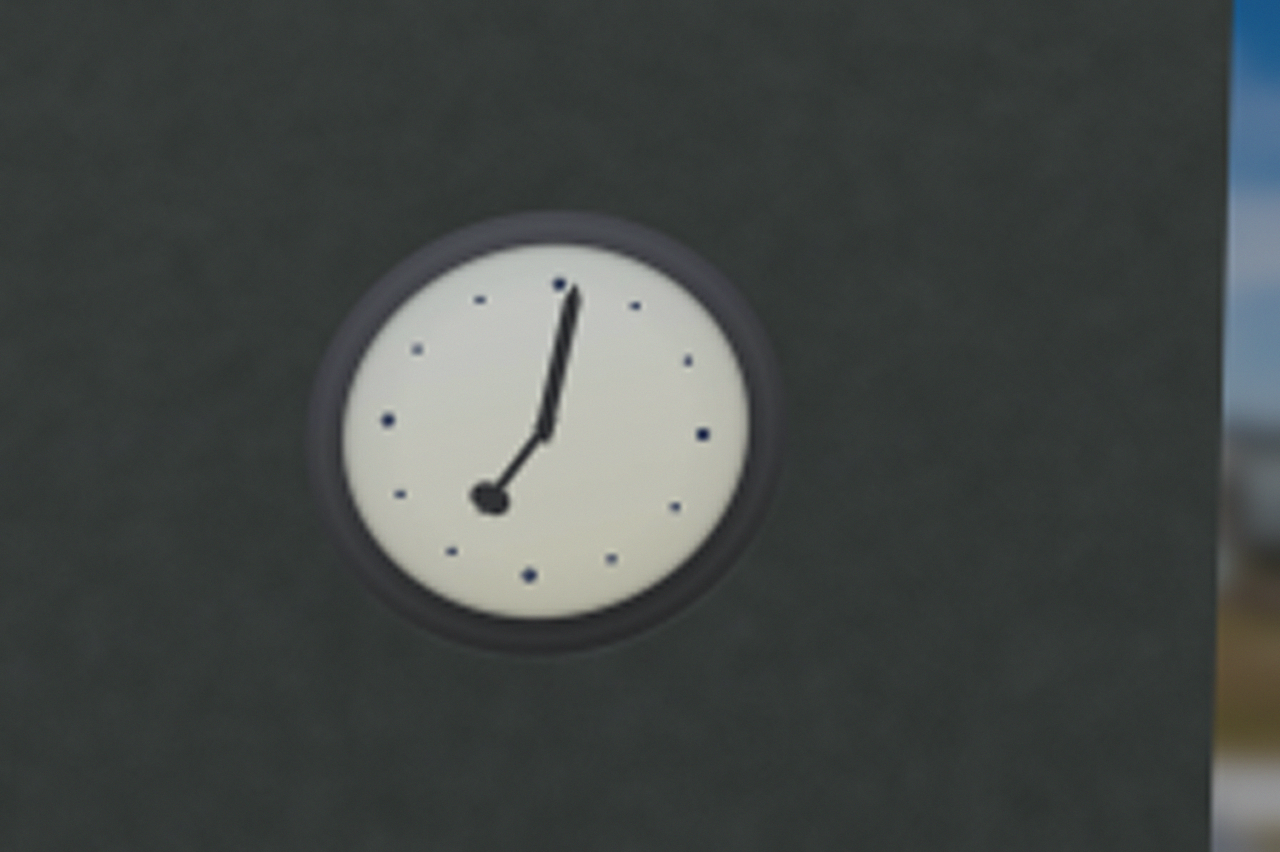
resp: 7h01
